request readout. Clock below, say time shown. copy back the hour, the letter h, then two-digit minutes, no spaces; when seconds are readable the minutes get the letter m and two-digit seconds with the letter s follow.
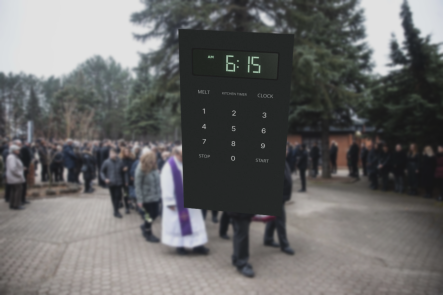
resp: 6h15
